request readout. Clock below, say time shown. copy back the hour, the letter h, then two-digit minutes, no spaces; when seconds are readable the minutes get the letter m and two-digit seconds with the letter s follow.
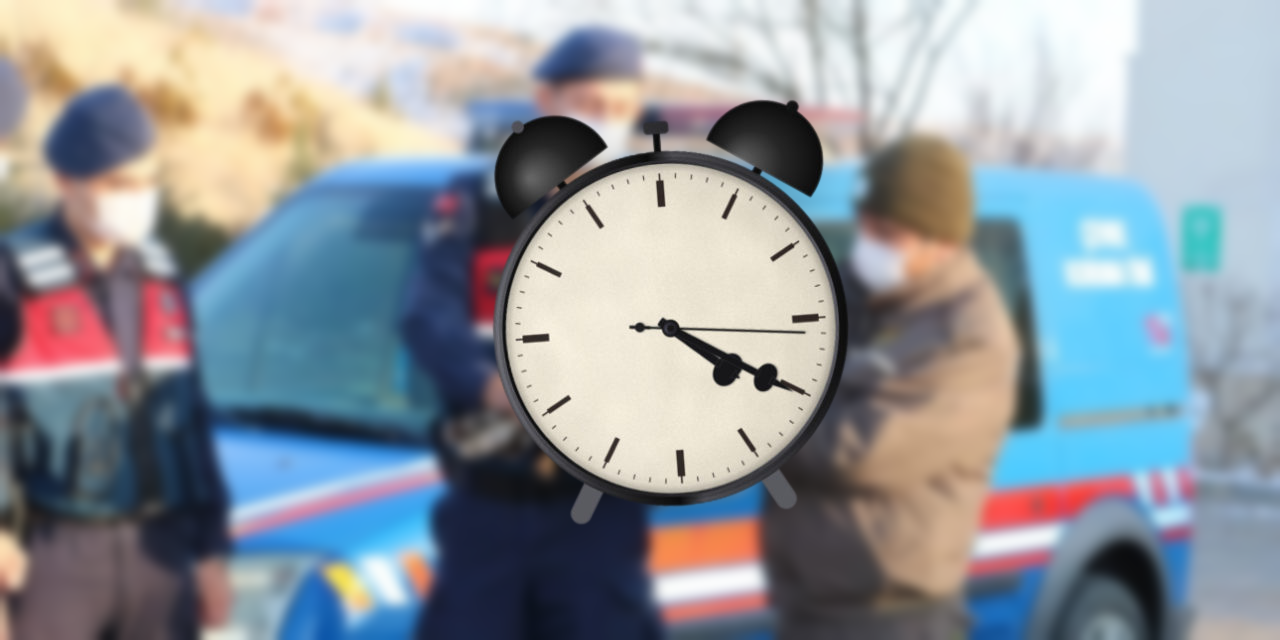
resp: 4h20m16s
